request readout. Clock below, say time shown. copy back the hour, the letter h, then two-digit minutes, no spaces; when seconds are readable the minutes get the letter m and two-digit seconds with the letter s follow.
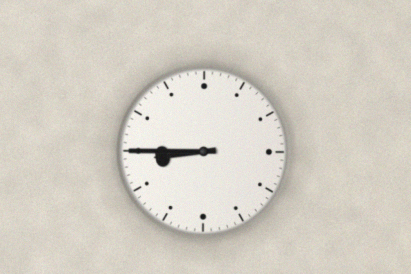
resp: 8h45
